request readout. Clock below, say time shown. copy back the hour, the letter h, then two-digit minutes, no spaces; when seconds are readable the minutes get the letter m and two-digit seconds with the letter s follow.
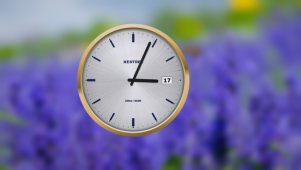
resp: 3h04
